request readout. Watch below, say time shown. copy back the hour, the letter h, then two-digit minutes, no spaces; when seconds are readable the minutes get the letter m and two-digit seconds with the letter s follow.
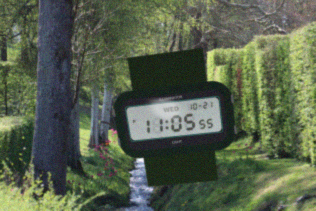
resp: 11h05m55s
